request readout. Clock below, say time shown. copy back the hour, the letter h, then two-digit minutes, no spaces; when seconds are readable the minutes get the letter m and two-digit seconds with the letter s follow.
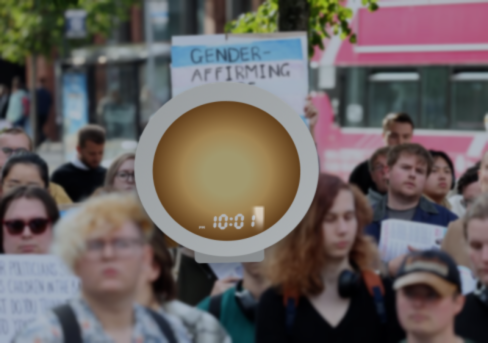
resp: 10h01
